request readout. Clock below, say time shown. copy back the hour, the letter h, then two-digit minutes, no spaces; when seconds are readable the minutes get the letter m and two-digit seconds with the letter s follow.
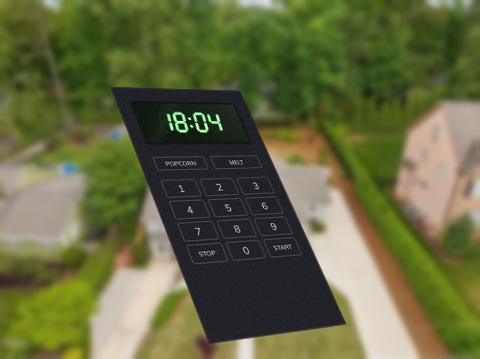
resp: 18h04
